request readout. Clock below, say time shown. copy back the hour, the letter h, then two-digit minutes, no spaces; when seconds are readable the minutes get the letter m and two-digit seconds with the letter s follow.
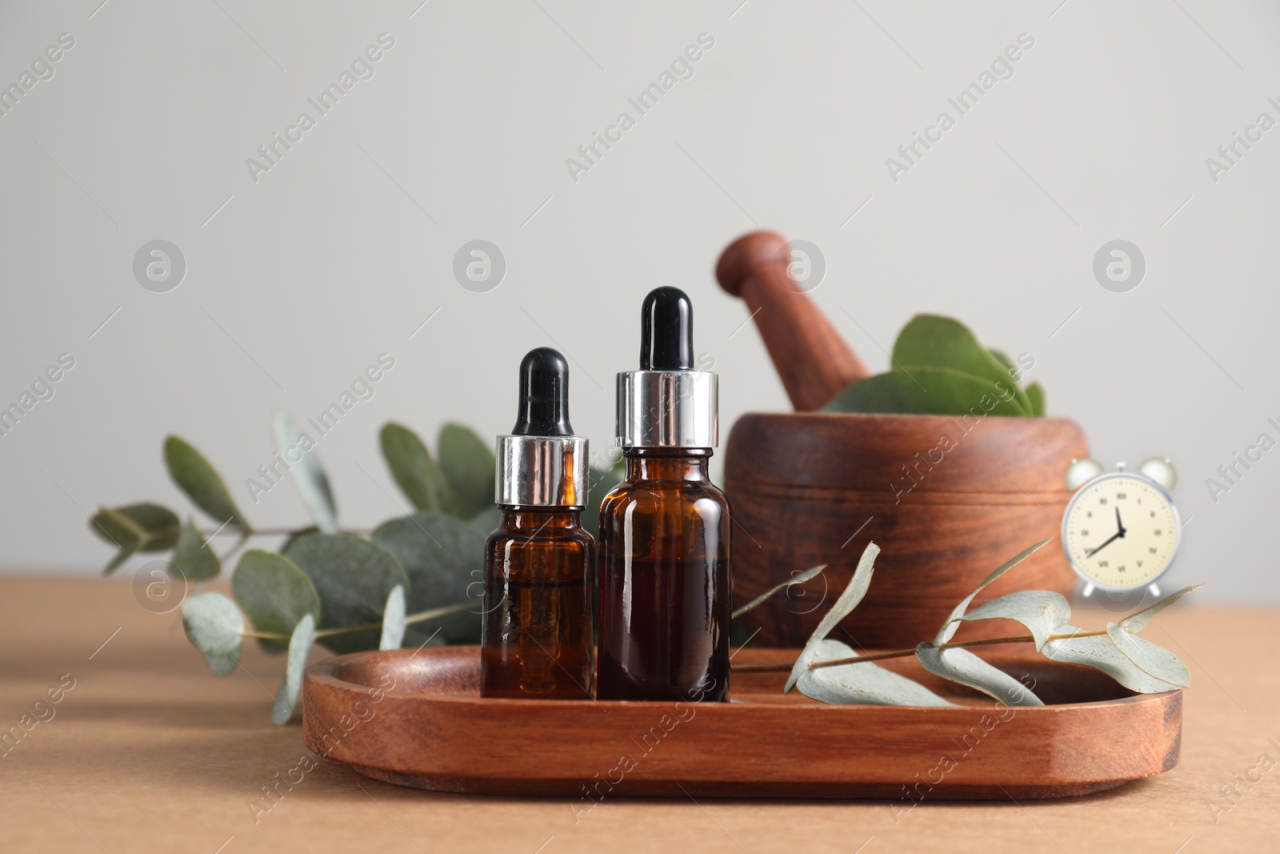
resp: 11h39
